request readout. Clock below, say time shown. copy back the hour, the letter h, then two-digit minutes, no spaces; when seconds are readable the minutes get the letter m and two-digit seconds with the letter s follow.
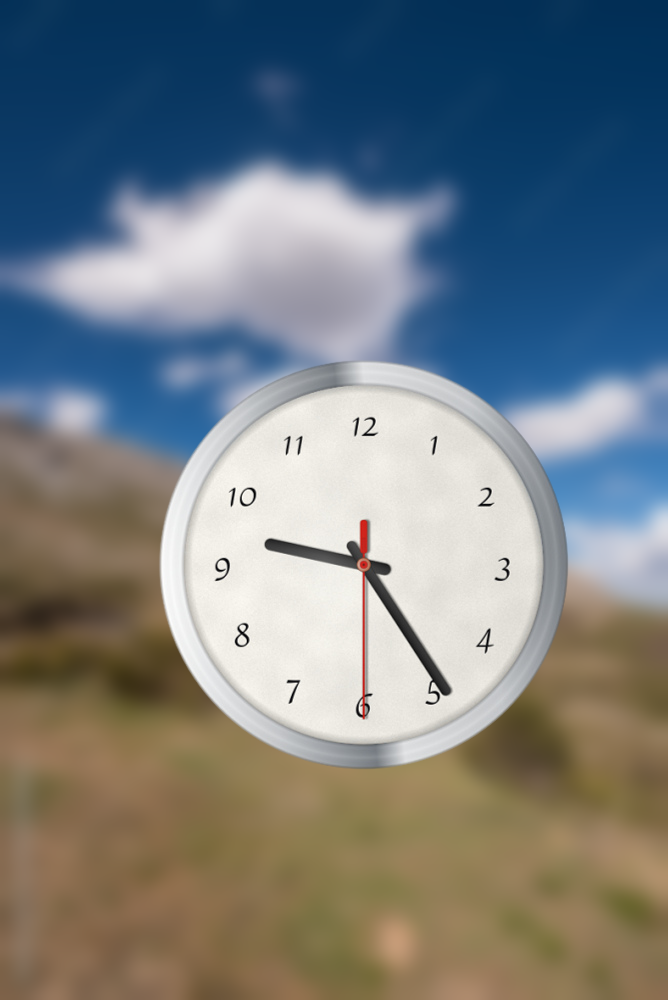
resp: 9h24m30s
